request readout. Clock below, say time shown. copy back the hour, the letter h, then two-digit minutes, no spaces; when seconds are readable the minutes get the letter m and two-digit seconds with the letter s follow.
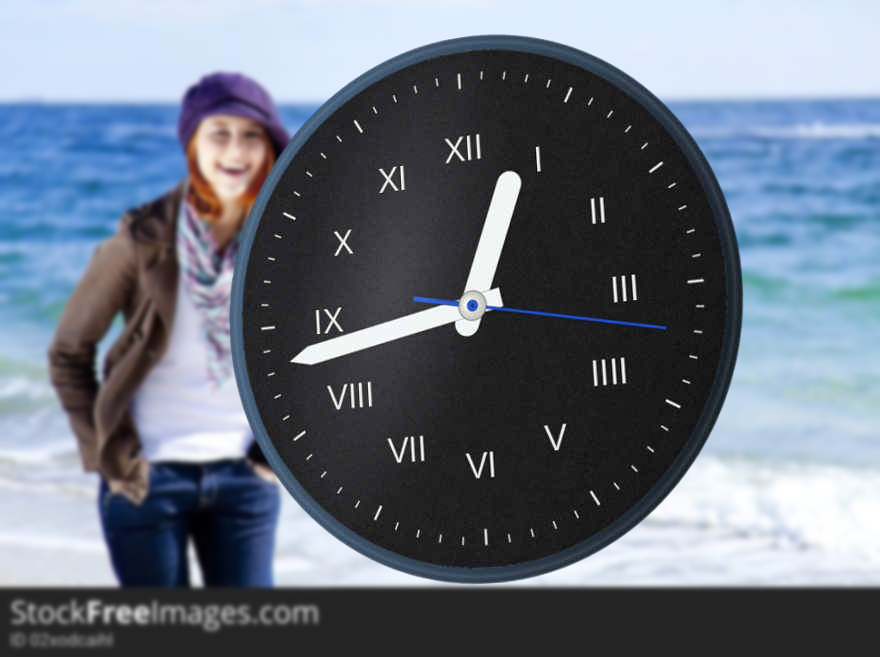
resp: 12h43m17s
